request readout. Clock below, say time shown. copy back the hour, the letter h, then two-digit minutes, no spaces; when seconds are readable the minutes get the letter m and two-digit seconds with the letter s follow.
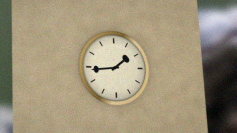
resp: 1h44
